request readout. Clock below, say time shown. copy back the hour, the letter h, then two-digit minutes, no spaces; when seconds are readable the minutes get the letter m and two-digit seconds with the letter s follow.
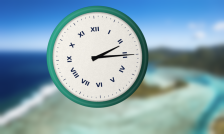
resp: 2h15
